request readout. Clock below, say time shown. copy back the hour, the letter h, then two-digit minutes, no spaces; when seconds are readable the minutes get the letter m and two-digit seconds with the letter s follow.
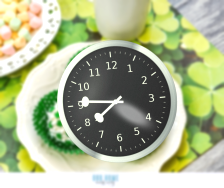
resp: 7h46
